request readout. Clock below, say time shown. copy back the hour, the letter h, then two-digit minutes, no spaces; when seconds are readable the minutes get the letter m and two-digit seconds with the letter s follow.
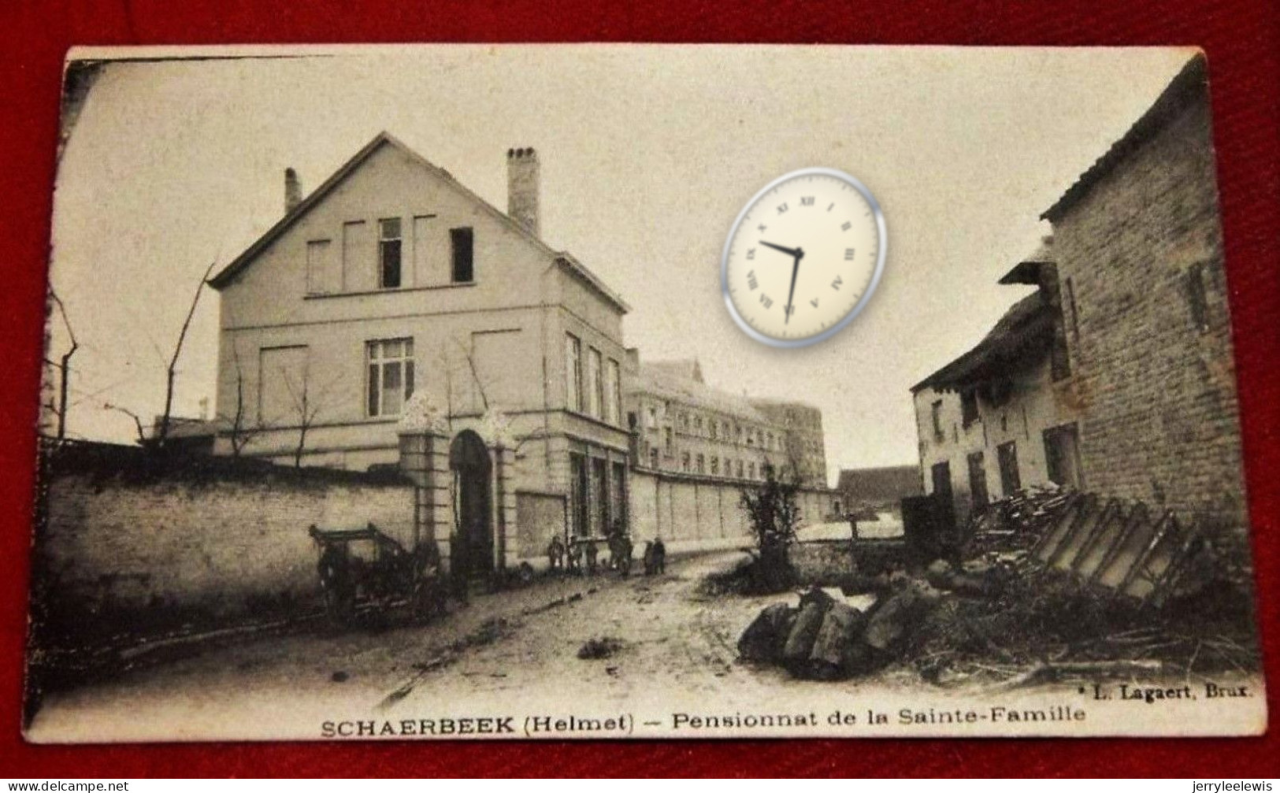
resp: 9h30
